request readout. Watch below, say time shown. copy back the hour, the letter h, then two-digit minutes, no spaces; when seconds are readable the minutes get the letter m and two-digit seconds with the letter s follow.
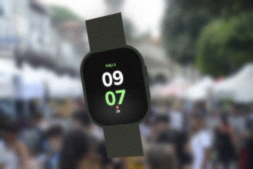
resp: 9h07
